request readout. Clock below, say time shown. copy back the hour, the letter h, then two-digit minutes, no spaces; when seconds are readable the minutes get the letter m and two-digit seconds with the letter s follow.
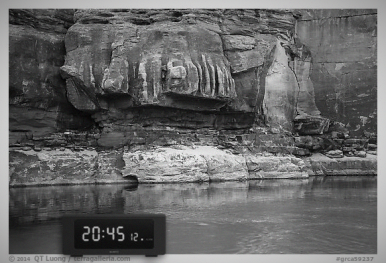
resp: 20h45m12s
